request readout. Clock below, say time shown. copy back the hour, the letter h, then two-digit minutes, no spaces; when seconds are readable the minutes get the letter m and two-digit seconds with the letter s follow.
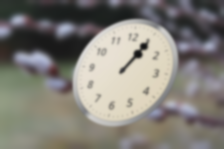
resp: 1h05
